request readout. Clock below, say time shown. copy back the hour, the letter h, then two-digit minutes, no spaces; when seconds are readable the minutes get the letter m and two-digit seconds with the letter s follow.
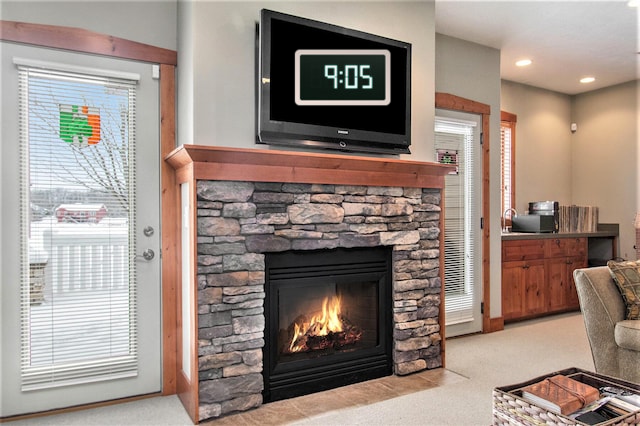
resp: 9h05
